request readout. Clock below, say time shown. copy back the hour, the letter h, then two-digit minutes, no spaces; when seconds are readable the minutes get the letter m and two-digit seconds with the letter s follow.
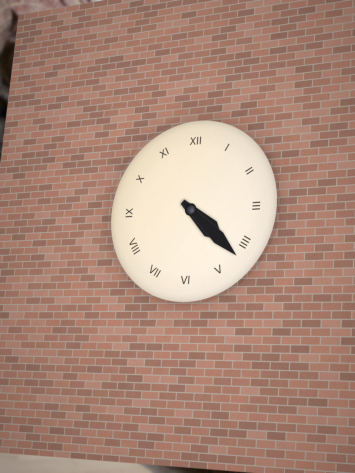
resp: 4h22
